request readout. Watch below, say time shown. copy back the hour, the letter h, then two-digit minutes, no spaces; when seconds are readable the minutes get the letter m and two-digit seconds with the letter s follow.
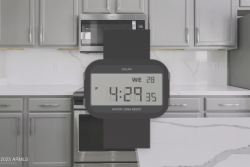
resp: 4h29m35s
